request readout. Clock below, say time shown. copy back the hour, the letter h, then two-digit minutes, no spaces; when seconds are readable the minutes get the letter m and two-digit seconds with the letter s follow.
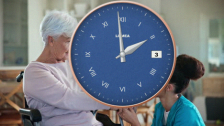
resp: 1h59
